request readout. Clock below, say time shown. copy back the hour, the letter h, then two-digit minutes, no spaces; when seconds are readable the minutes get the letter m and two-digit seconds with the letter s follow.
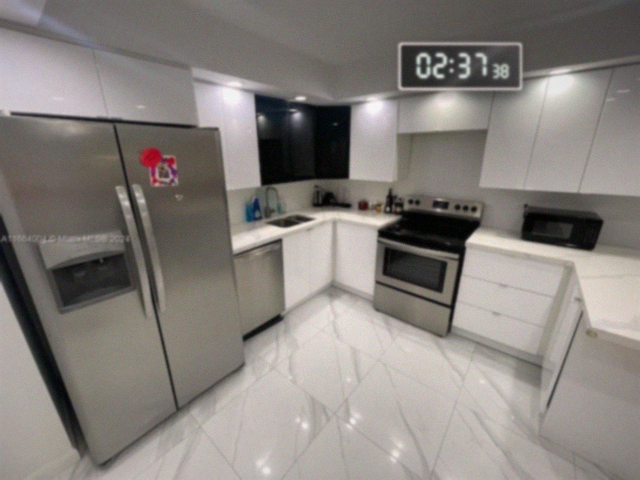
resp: 2h37m38s
